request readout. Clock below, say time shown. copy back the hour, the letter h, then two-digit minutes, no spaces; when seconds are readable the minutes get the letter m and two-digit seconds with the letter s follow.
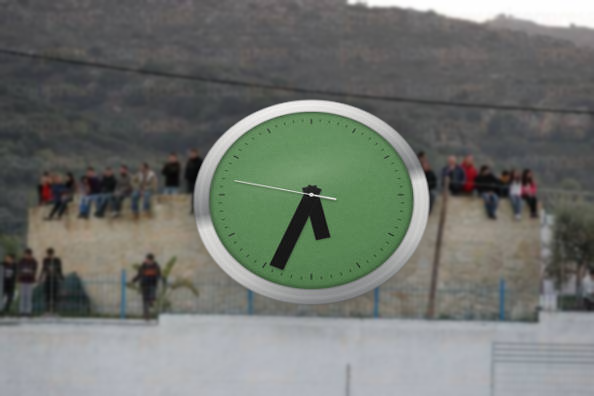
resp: 5h33m47s
